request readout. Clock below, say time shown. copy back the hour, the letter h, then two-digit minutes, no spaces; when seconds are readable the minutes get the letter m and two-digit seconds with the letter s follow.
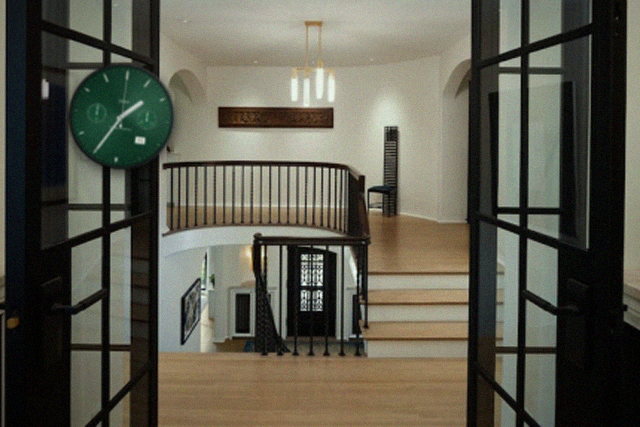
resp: 1h35
